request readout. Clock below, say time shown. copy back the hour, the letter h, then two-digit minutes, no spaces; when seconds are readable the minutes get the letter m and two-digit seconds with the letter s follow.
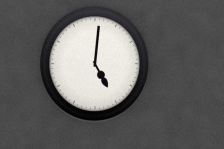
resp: 5h01
